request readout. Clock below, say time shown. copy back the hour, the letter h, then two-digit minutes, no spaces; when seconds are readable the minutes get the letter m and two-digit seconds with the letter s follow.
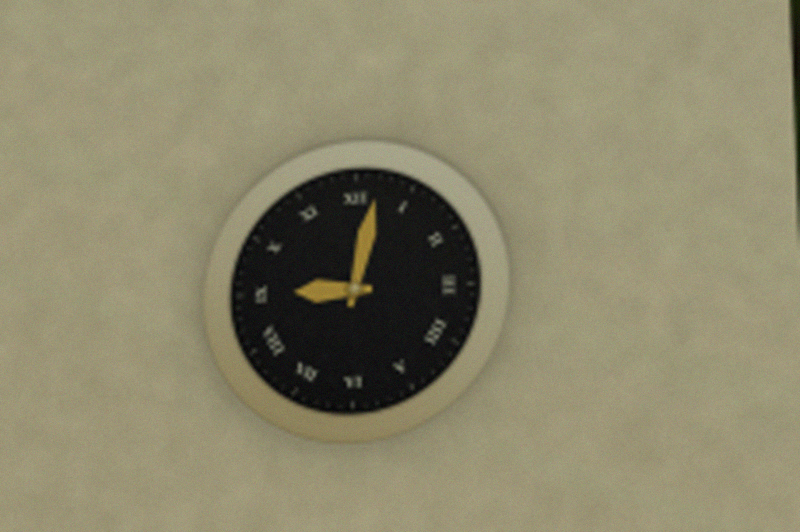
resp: 9h02
